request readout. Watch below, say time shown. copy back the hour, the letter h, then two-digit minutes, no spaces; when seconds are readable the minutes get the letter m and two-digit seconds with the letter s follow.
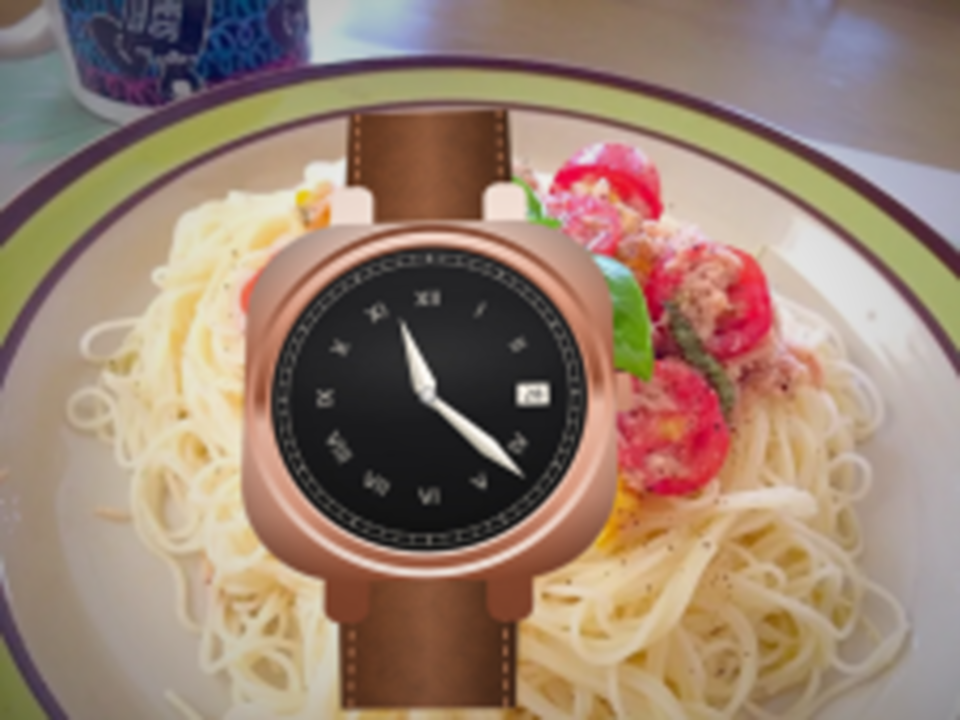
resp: 11h22
